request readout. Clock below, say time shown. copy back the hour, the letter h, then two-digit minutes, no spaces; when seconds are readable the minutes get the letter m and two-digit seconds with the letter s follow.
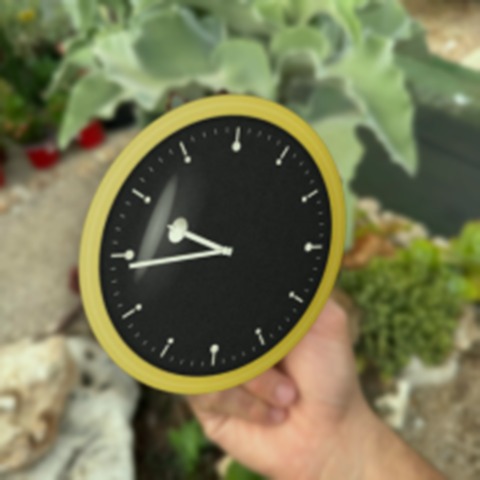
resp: 9h44
